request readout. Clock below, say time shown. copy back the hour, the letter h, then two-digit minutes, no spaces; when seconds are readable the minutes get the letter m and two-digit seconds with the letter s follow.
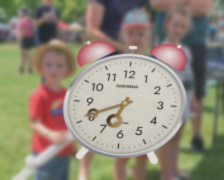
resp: 6h41
